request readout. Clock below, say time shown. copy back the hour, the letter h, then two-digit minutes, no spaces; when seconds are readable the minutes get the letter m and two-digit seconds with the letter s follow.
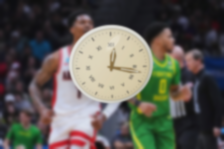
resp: 12h17
